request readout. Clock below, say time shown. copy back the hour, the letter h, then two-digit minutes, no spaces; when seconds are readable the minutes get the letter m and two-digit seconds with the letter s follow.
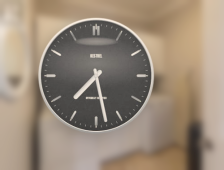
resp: 7h28
